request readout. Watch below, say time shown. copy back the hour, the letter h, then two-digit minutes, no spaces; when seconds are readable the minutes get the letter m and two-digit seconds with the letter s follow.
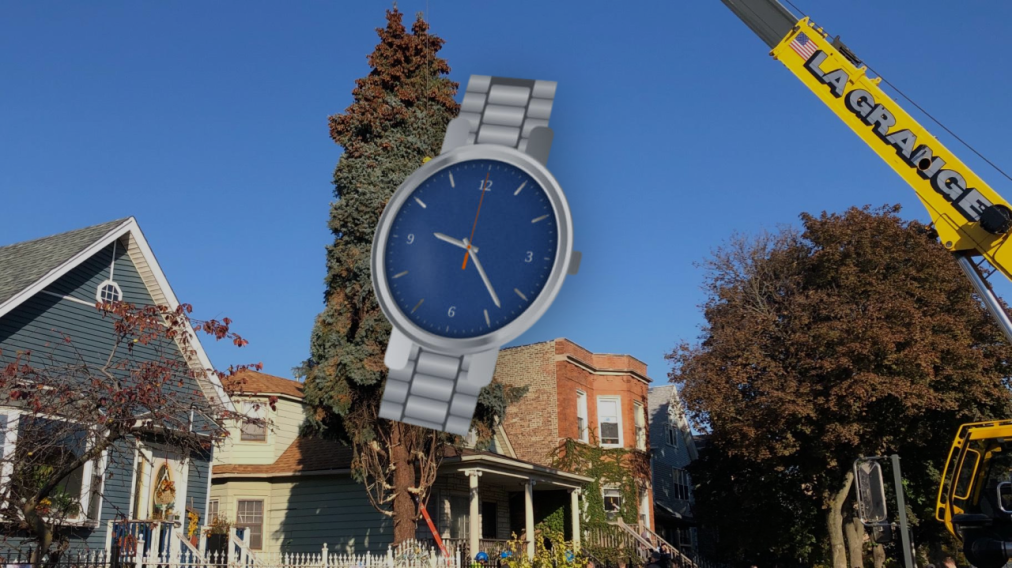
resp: 9h23m00s
